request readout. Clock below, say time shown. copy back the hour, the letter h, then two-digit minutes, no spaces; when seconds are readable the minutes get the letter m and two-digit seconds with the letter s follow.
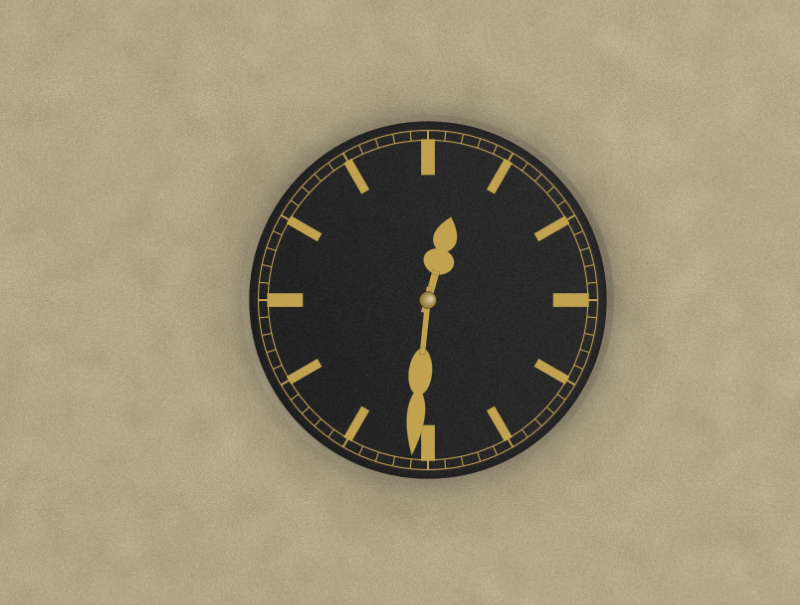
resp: 12h31
